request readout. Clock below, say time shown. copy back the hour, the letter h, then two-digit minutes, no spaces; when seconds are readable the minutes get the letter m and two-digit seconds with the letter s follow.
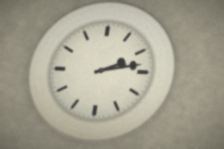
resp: 2h13
